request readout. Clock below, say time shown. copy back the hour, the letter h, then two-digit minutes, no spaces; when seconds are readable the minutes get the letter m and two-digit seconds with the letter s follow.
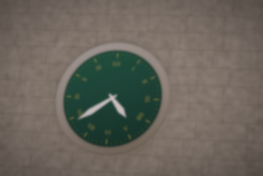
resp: 4h39
